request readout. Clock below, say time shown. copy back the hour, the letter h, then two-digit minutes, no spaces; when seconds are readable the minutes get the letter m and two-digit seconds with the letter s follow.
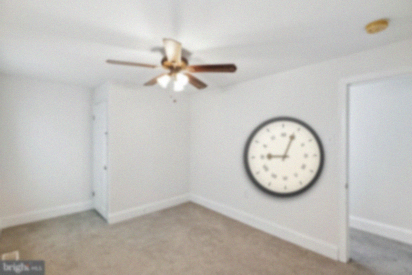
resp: 9h04
